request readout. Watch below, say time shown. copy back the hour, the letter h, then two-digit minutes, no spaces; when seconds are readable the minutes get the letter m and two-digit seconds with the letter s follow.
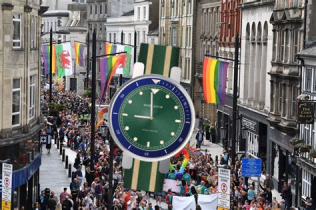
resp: 8h59
